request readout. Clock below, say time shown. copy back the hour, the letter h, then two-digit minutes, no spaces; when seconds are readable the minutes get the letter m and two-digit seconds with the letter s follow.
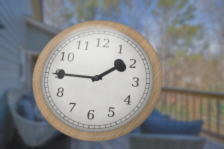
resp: 1h45
